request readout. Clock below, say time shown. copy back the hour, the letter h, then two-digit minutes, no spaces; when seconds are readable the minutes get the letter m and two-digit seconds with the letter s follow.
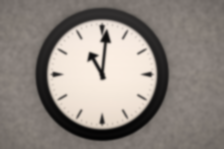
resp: 11h01
